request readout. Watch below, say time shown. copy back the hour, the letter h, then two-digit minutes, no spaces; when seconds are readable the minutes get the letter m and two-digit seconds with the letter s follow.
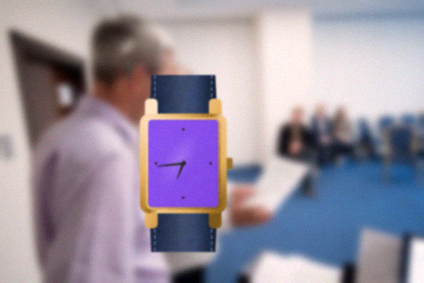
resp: 6h44
